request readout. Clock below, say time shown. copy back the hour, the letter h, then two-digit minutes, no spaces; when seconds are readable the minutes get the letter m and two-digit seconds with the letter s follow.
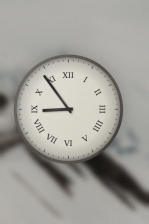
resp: 8h54
